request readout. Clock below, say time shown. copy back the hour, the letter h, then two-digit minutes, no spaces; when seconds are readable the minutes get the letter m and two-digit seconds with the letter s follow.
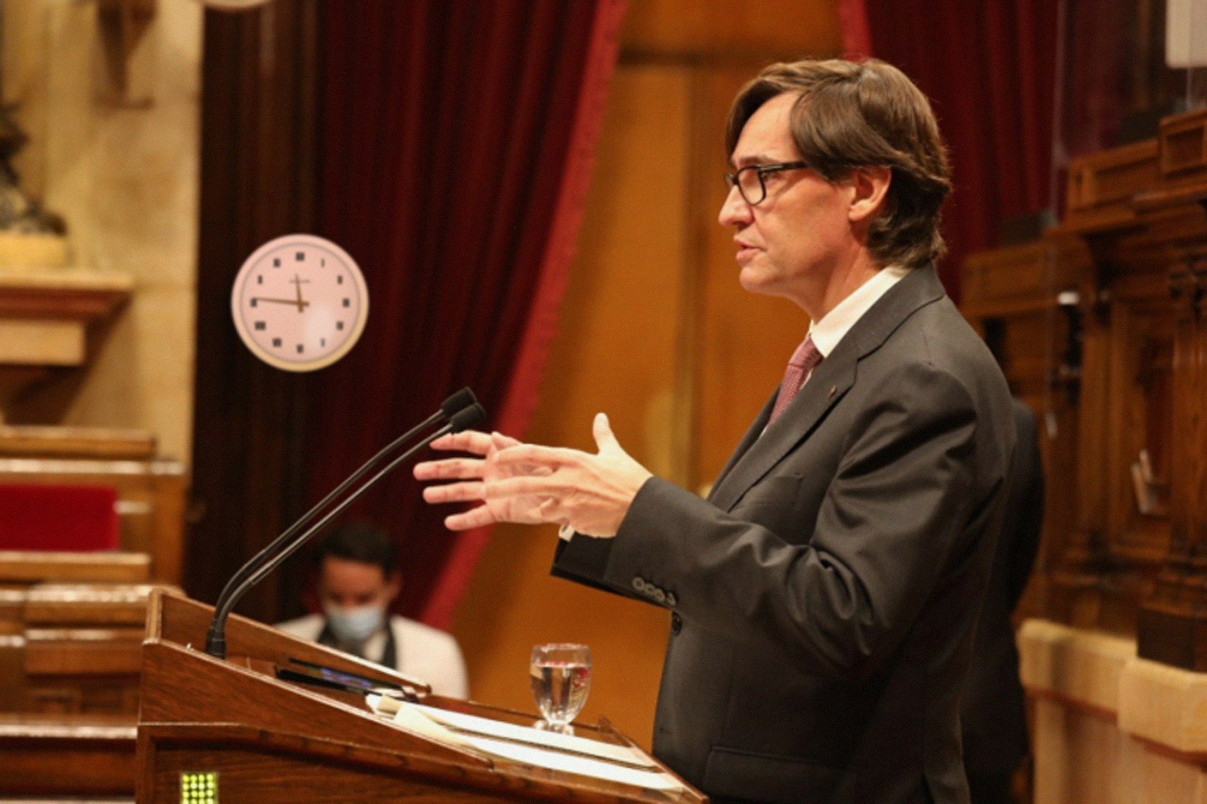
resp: 11h46
